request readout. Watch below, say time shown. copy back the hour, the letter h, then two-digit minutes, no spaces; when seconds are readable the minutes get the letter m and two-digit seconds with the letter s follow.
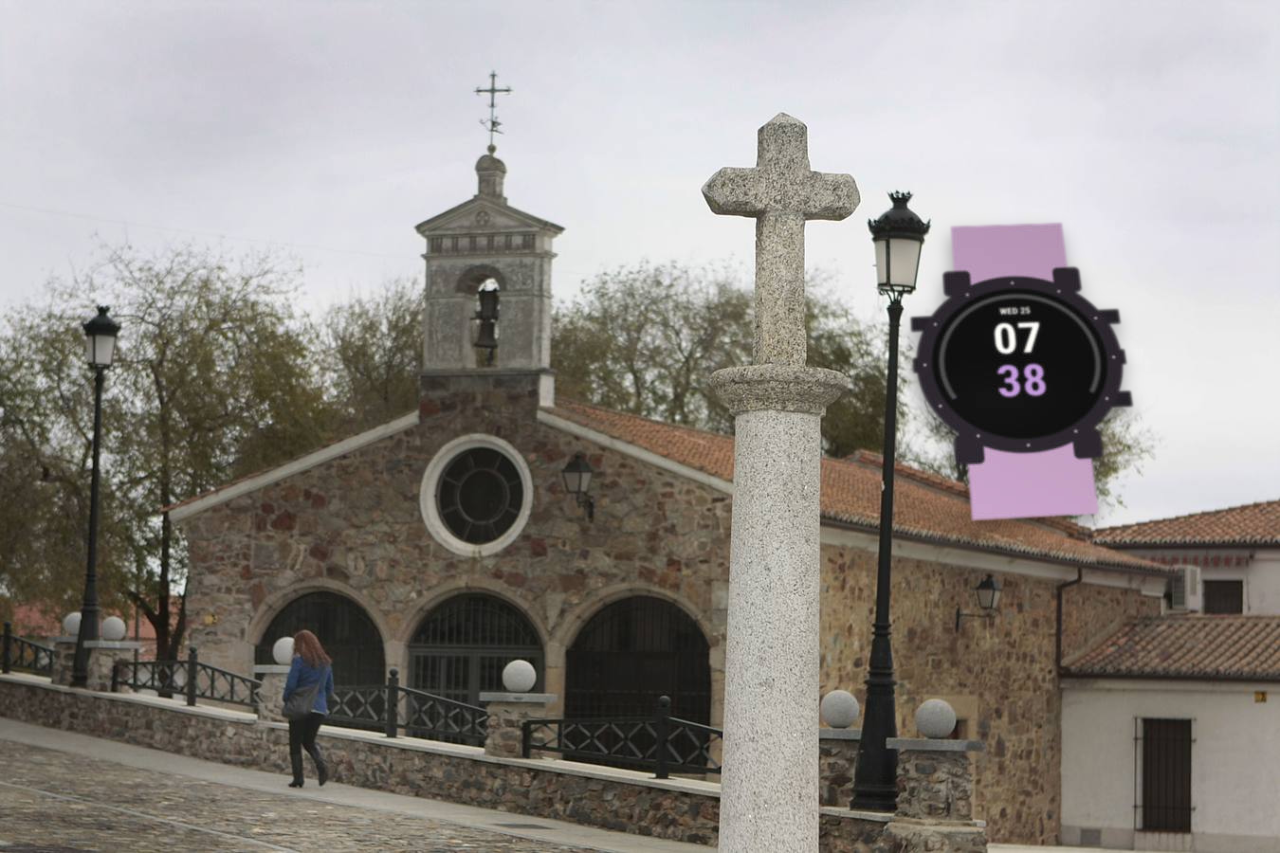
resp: 7h38
